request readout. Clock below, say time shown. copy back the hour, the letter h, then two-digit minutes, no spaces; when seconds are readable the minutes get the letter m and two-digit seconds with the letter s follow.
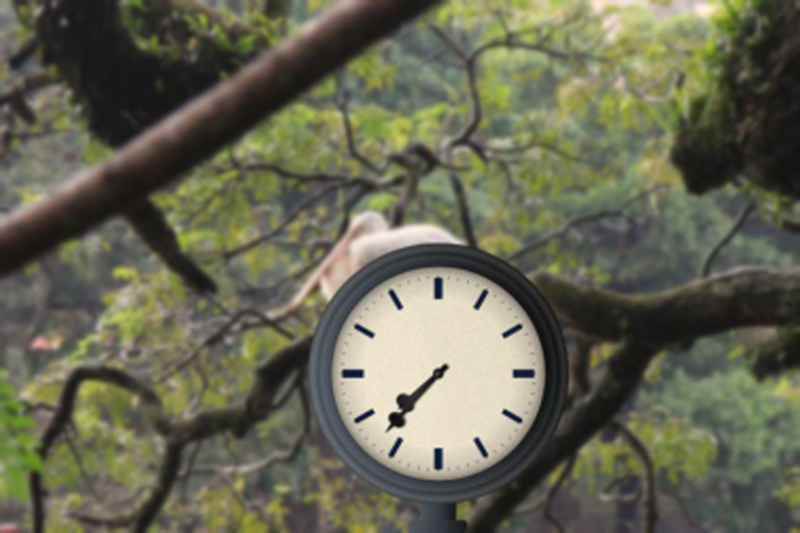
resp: 7h37
